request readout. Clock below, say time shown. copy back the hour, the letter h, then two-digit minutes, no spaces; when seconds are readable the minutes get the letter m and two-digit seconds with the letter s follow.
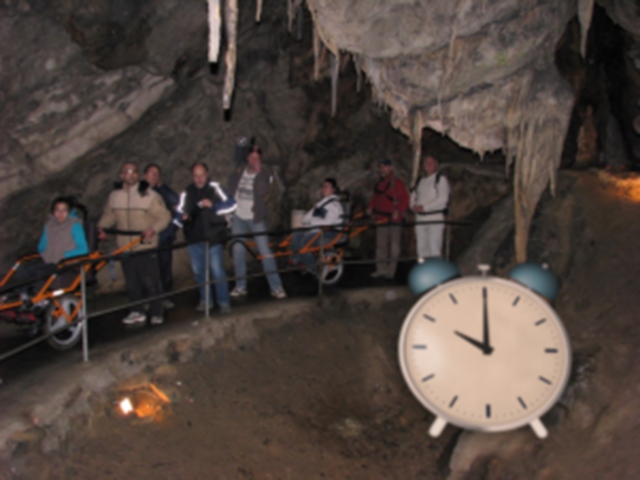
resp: 10h00
